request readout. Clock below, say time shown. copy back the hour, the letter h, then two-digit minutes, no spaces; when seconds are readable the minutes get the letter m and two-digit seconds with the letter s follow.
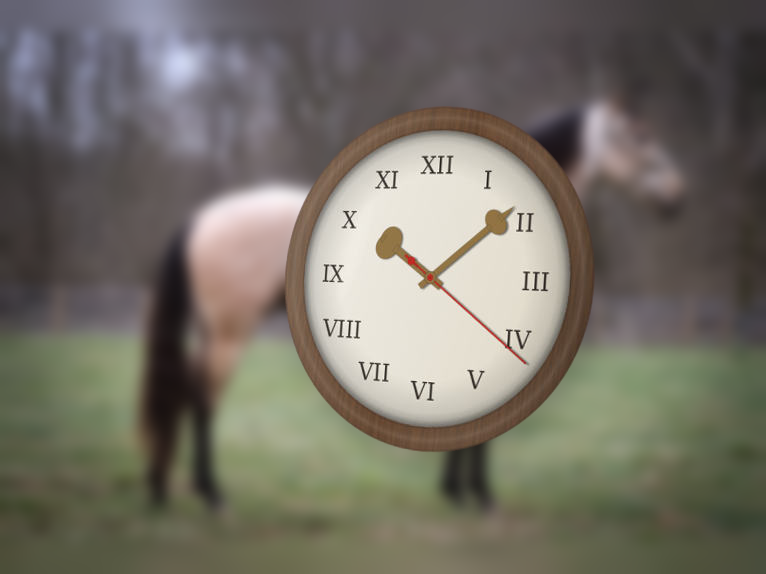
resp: 10h08m21s
